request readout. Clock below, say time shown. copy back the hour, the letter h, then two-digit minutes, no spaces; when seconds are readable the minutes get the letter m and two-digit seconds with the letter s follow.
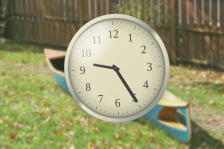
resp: 9h25
